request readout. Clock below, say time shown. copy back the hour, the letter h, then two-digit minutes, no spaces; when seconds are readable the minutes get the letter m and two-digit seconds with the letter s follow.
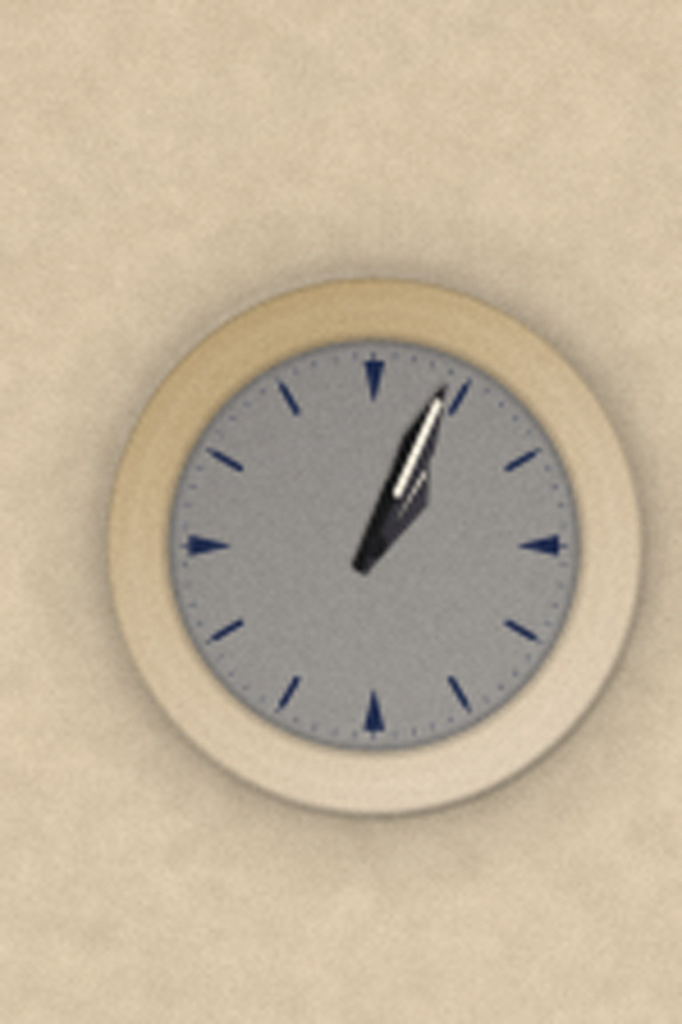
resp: 1h04
